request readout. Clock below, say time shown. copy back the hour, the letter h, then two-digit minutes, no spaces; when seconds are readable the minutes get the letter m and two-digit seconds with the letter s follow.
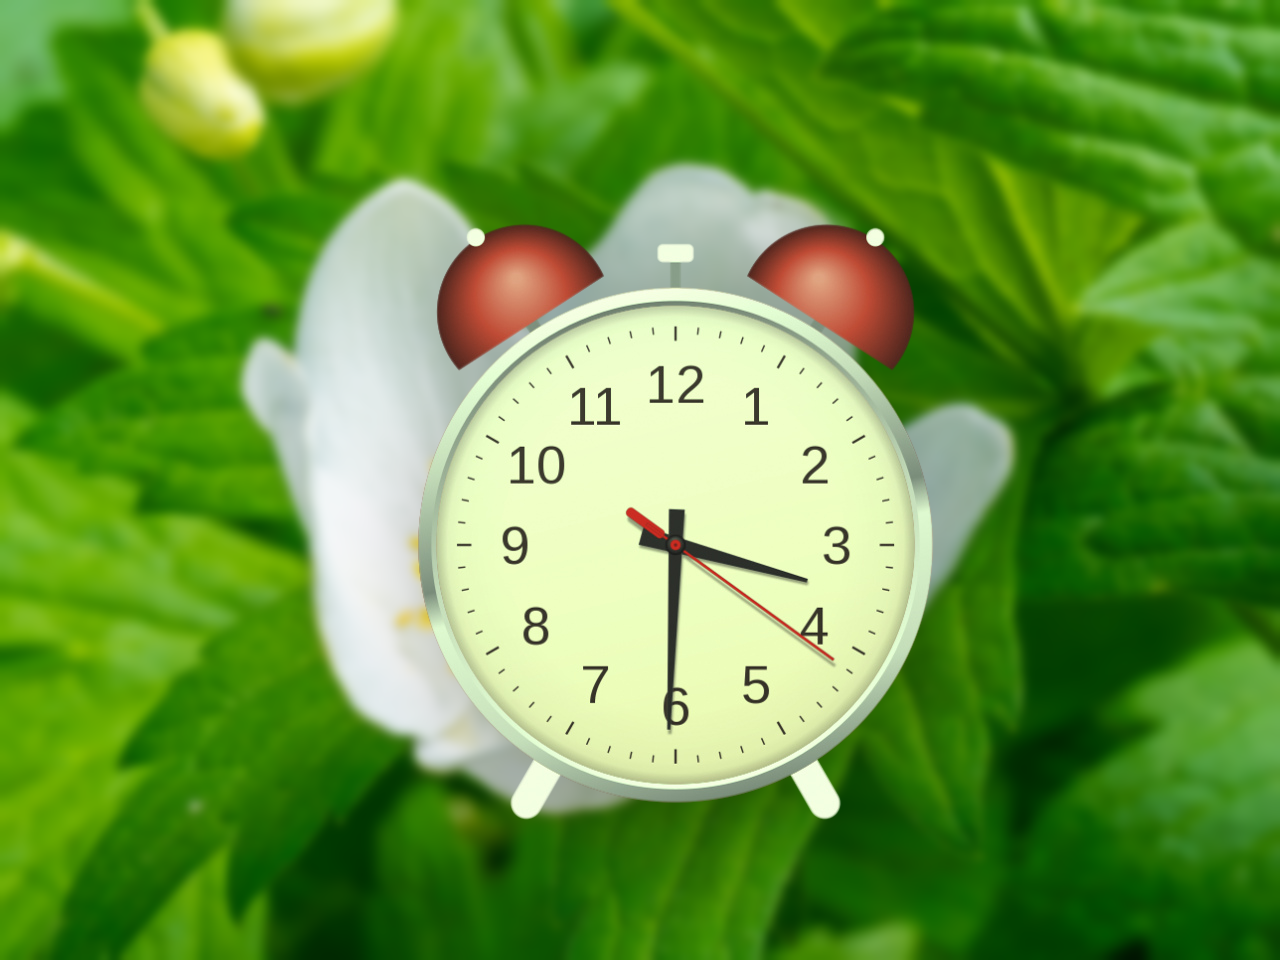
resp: 3h30m21s
